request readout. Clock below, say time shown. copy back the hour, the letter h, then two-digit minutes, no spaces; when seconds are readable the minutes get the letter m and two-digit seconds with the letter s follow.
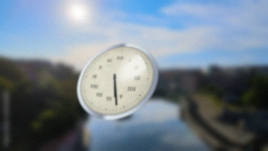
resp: 5h27
